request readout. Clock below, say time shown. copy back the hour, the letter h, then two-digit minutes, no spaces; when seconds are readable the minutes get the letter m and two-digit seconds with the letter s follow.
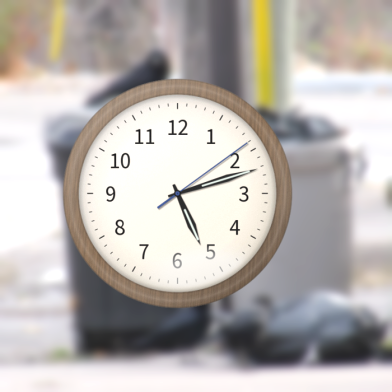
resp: 5h12m09s
